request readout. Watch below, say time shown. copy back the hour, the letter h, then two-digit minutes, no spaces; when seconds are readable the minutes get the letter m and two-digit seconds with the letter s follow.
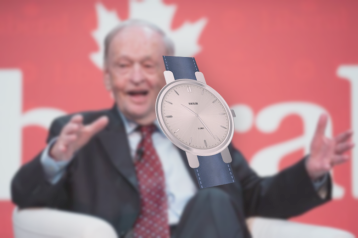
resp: 10h26
